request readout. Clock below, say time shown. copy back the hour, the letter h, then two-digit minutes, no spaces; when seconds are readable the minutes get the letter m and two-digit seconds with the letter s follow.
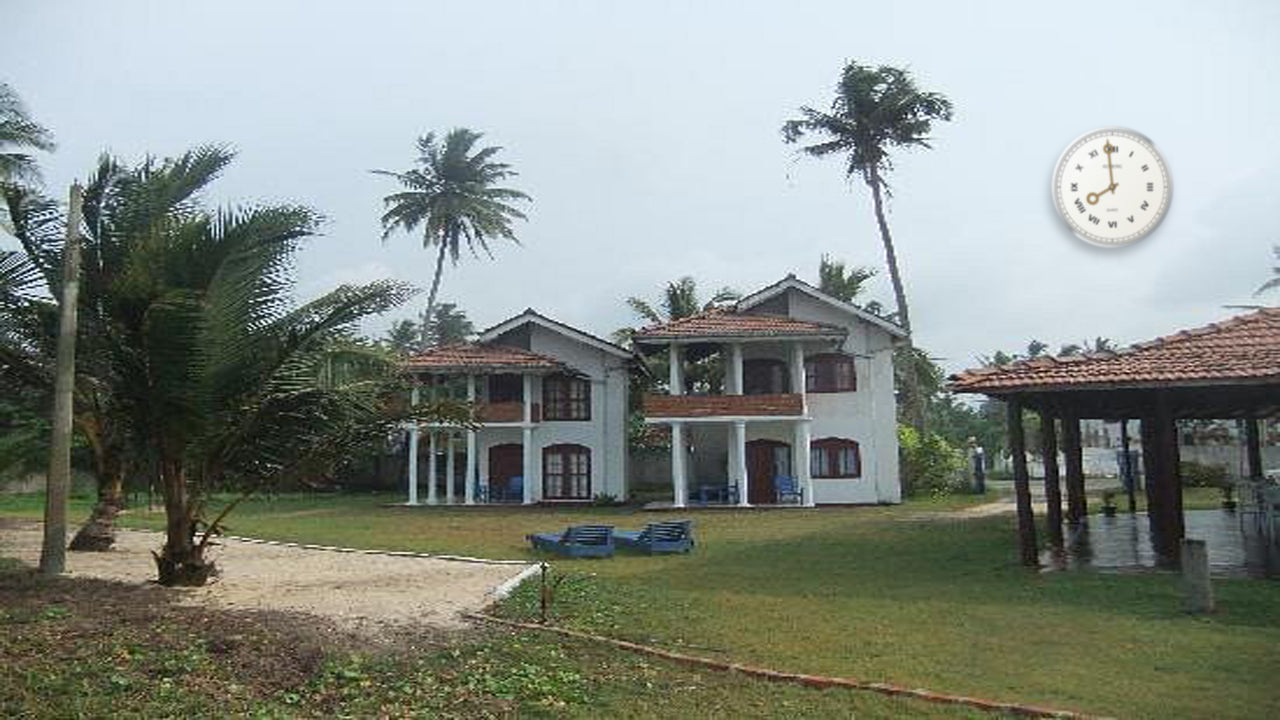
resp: 7h59
